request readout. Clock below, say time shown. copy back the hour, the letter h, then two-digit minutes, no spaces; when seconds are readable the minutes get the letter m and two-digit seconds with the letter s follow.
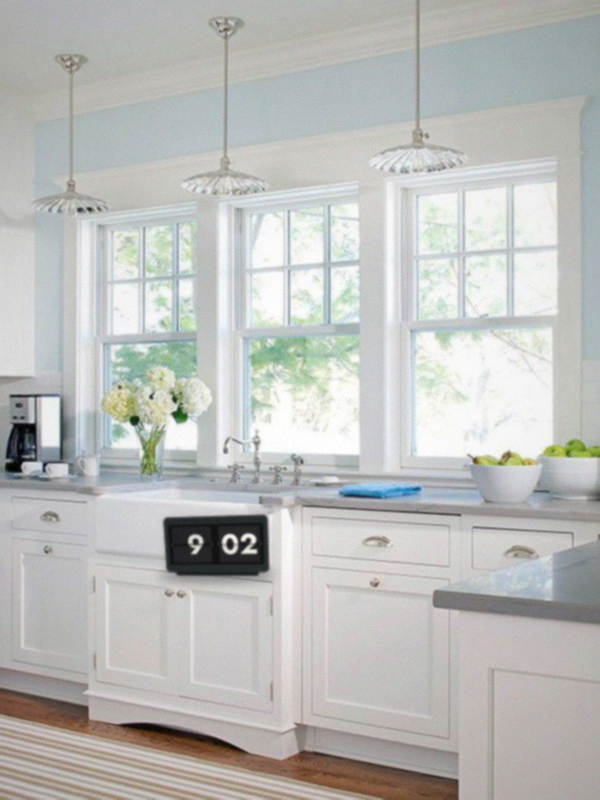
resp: 9h02
